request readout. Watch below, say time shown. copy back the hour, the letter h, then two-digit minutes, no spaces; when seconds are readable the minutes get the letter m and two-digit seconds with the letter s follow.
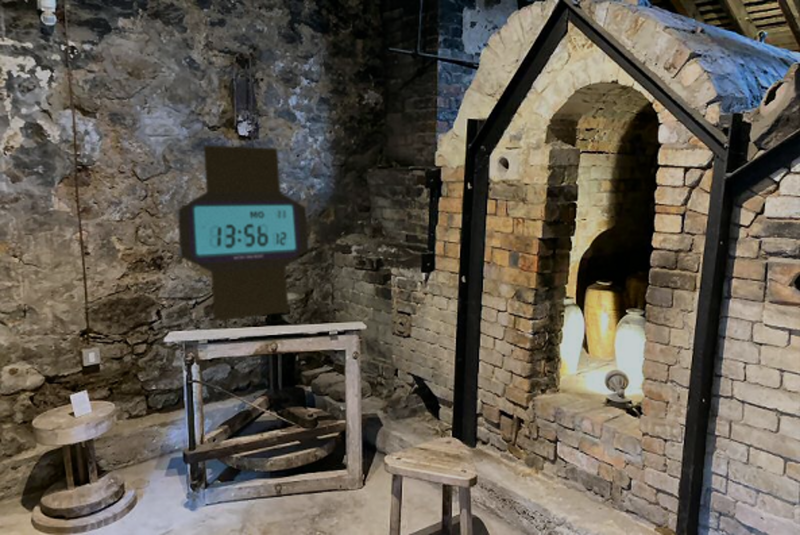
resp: 13h56m12s
